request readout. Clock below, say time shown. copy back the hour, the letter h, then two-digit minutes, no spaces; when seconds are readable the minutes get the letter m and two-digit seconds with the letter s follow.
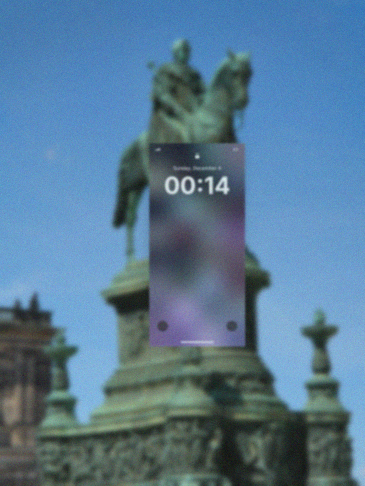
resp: 0h14
